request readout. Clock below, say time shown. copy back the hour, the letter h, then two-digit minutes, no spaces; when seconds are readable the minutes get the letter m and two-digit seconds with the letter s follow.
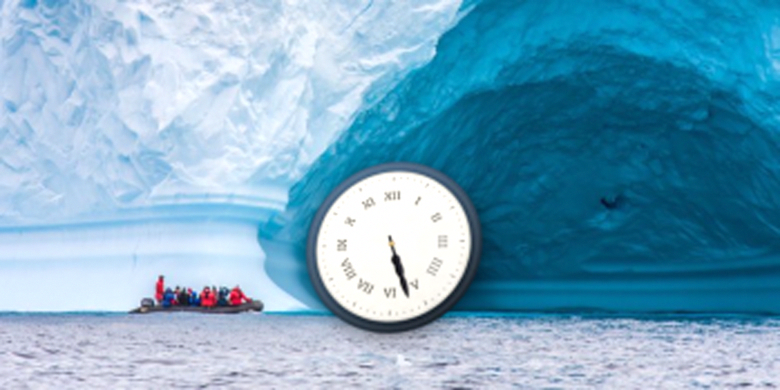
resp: 5h27
